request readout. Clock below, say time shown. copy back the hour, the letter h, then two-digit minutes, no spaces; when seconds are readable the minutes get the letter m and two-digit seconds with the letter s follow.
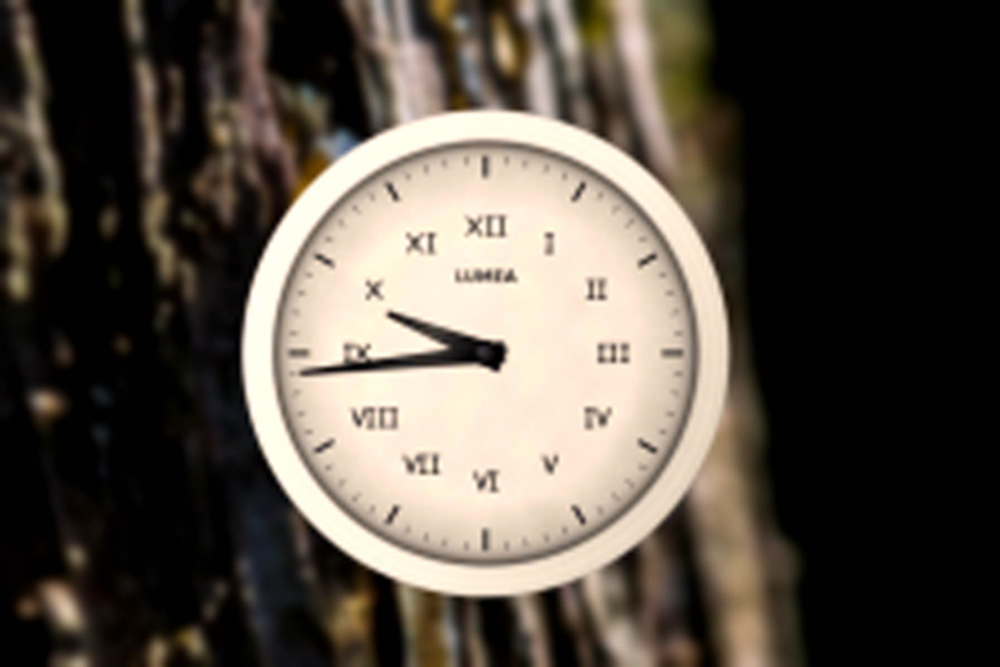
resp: 9h44
